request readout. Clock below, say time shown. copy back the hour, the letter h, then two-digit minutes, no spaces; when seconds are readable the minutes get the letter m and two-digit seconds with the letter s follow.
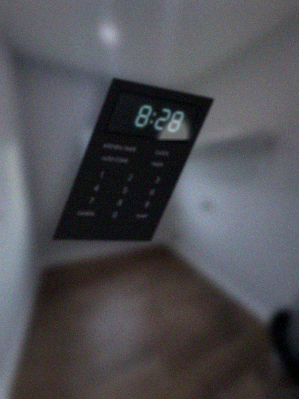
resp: 8h28
